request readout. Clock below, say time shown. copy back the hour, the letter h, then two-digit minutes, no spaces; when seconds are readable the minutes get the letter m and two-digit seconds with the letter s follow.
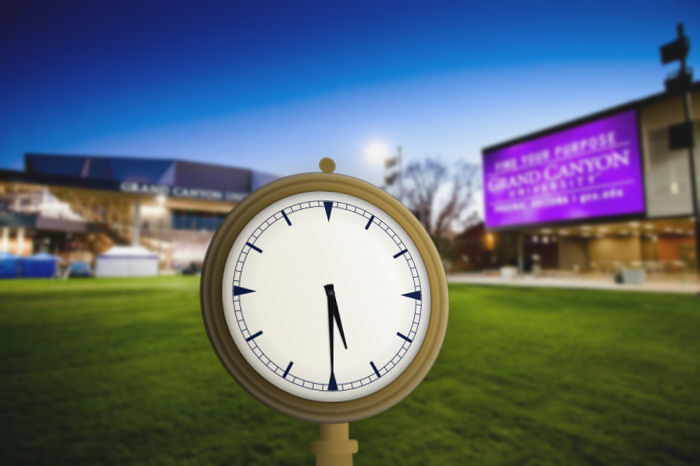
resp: 5h30
